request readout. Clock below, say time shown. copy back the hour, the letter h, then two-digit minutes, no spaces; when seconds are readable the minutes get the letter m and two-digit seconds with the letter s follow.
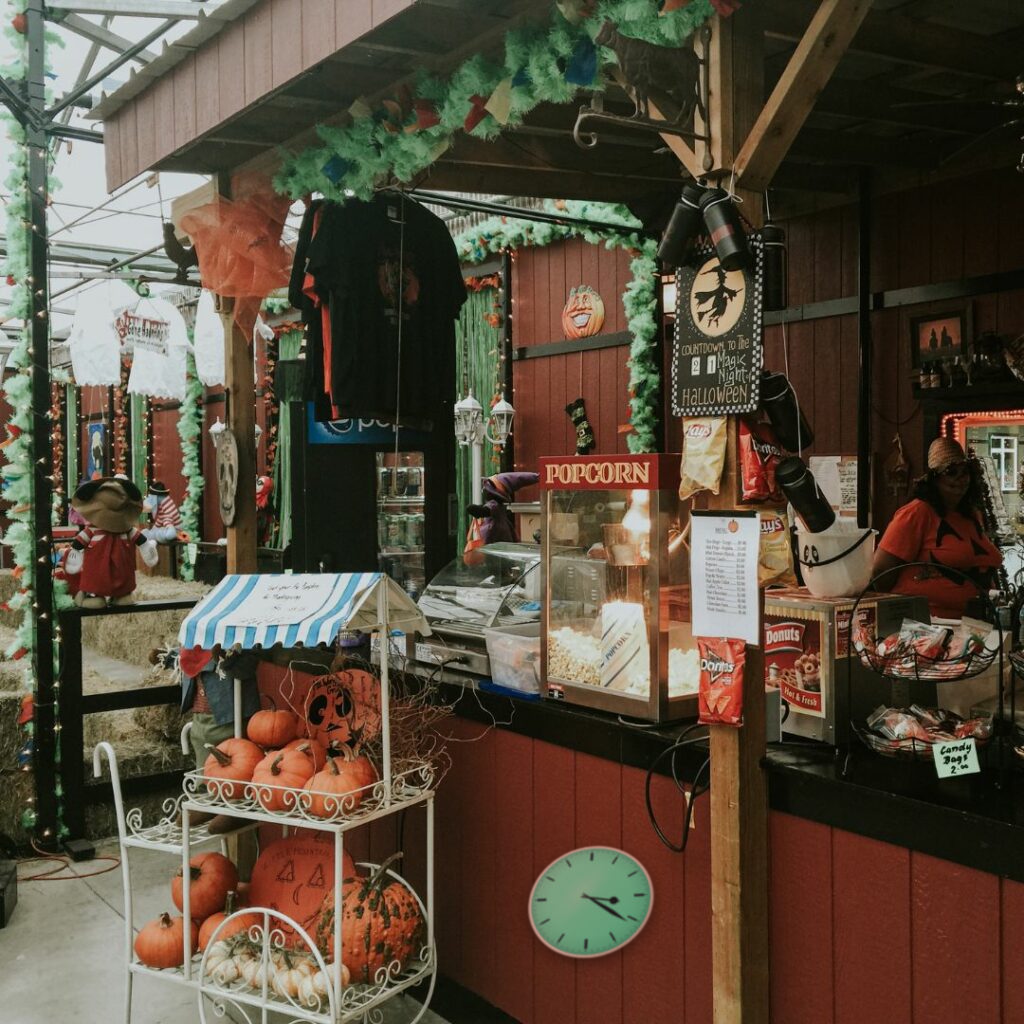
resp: 3h21
